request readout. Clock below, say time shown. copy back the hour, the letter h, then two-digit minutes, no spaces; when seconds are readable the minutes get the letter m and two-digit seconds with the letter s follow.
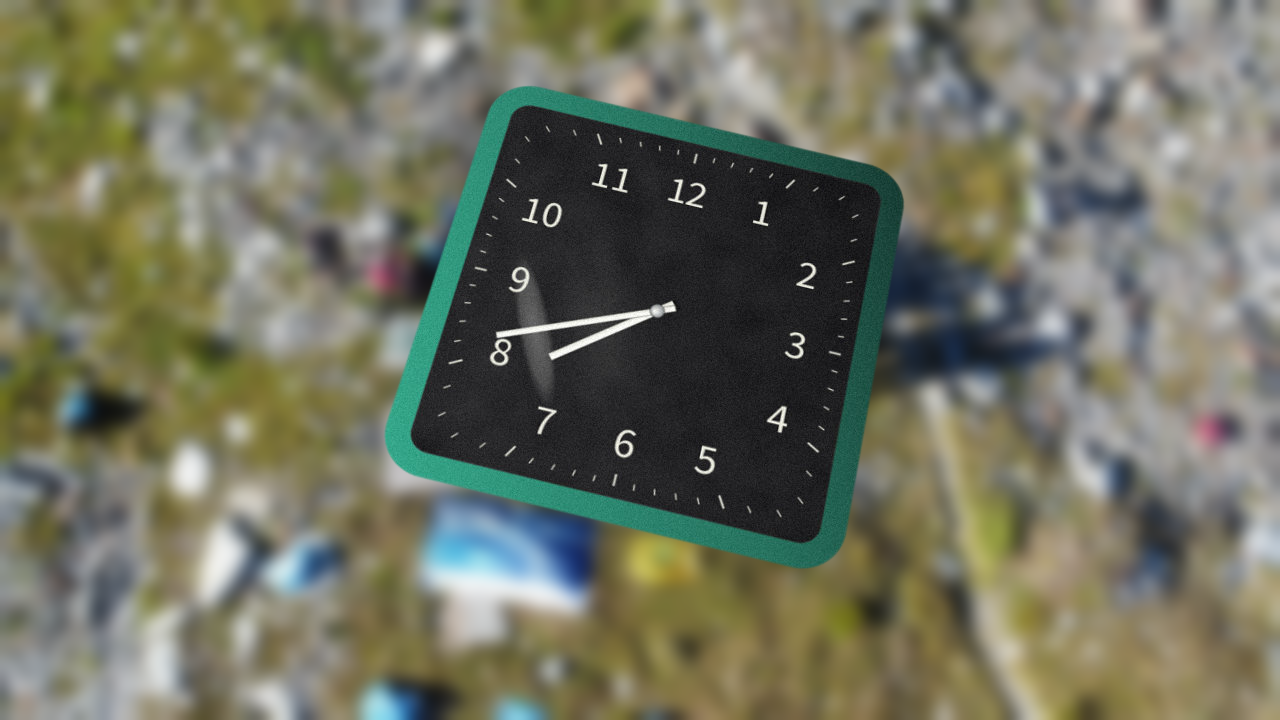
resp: 7h41
